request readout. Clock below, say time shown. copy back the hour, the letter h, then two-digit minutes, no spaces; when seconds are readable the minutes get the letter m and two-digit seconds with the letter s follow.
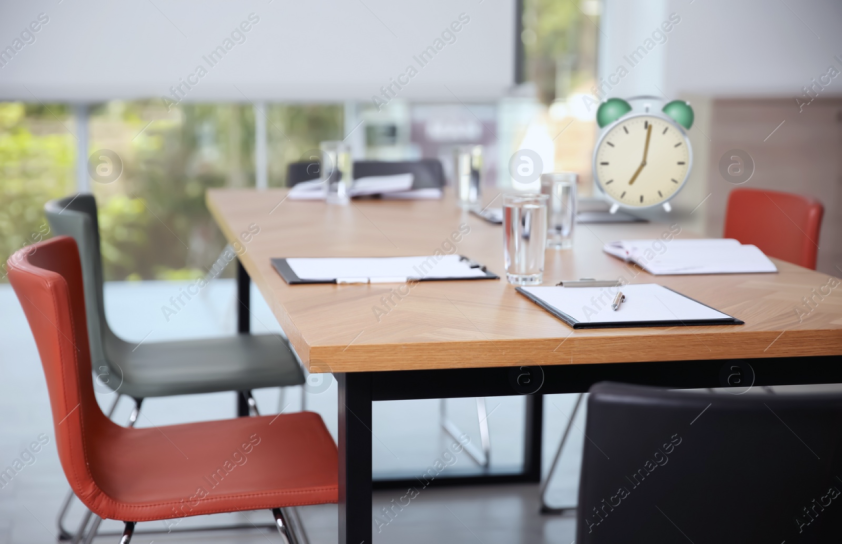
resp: 7h01
